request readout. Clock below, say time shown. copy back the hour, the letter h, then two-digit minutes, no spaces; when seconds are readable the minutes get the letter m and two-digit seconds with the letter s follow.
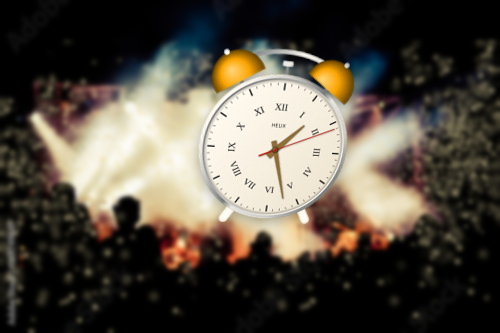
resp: 1h27m11s
